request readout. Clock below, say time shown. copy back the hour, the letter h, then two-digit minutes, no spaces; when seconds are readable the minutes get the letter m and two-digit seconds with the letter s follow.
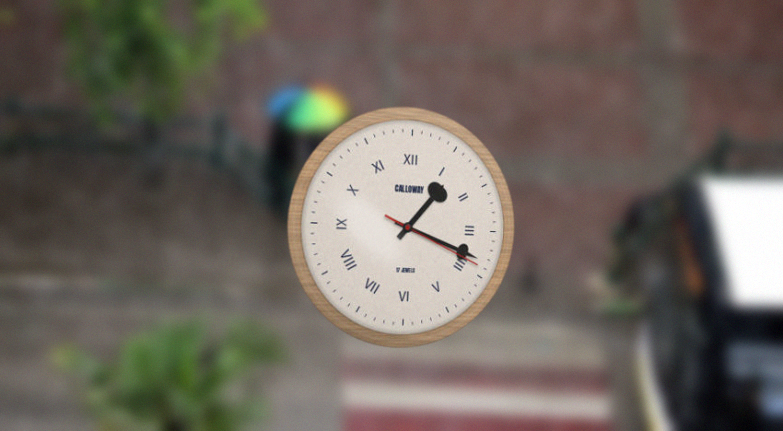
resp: 1h18m19s
